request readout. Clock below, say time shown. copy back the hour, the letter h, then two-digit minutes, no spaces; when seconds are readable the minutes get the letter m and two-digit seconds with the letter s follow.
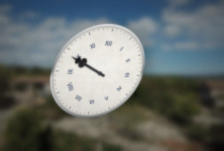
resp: 9h49
